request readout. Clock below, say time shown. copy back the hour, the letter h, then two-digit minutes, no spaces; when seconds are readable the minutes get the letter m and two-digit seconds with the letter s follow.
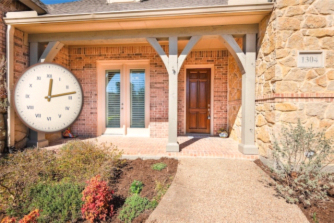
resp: 12h13
